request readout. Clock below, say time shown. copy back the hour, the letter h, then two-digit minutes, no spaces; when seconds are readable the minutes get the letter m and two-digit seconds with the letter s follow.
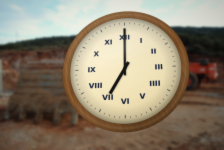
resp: 7h00
